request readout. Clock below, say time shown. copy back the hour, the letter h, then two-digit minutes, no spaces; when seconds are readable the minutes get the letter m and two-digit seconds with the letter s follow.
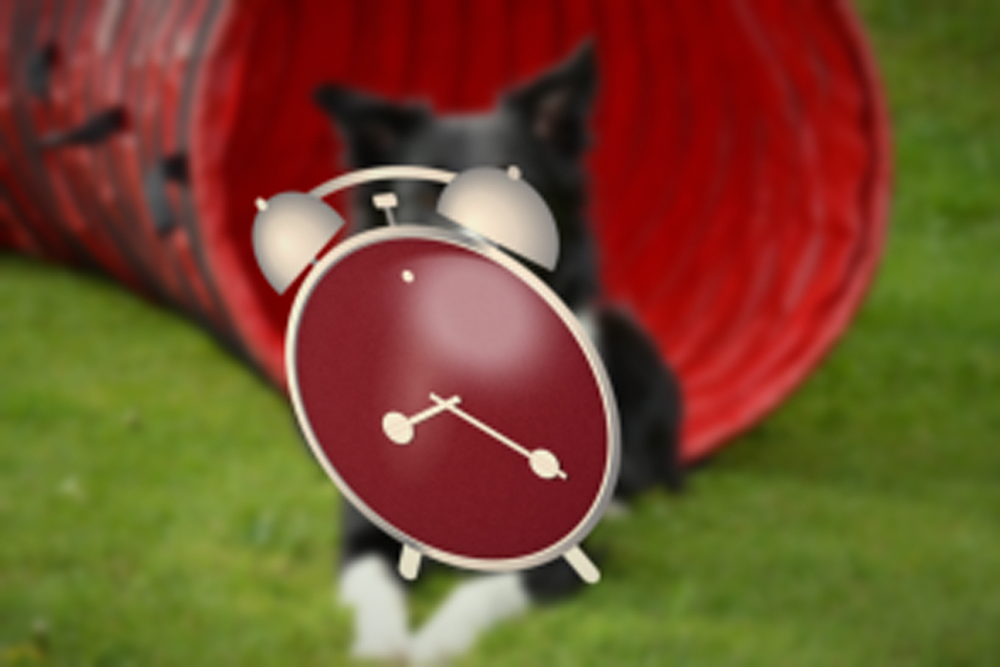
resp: 8h21
